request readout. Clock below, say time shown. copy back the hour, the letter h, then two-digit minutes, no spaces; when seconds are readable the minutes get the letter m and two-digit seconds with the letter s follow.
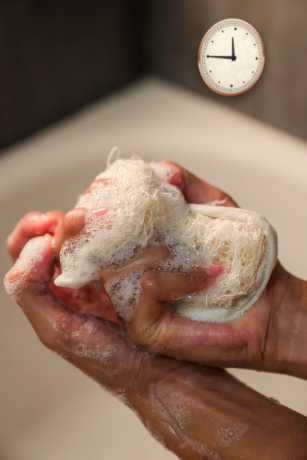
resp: 11h45
